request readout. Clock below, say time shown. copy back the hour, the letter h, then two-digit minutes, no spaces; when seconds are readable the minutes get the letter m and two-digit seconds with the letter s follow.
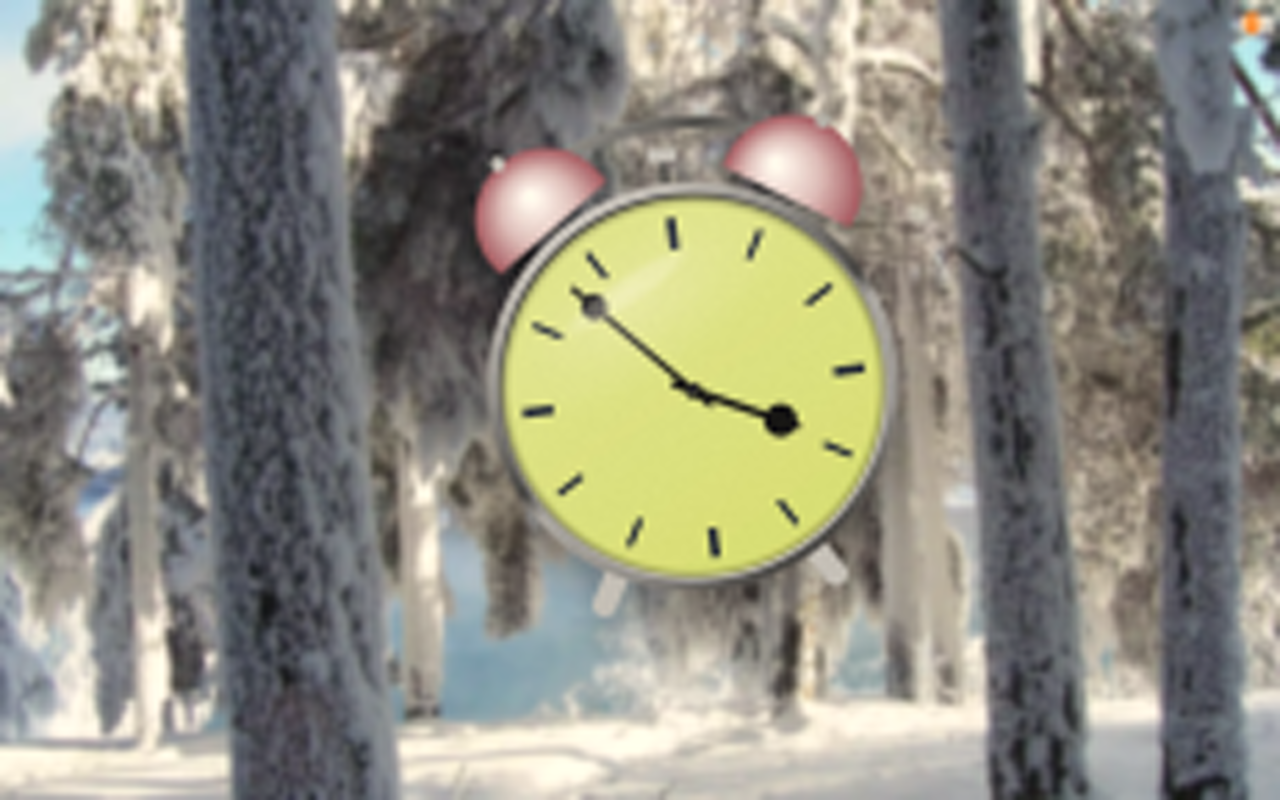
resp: 3h53
